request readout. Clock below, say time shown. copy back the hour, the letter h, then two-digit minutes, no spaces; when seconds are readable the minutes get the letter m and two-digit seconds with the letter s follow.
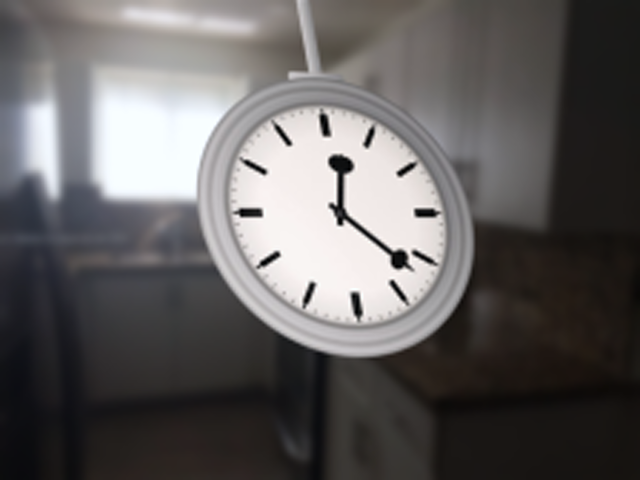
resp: 12h22
